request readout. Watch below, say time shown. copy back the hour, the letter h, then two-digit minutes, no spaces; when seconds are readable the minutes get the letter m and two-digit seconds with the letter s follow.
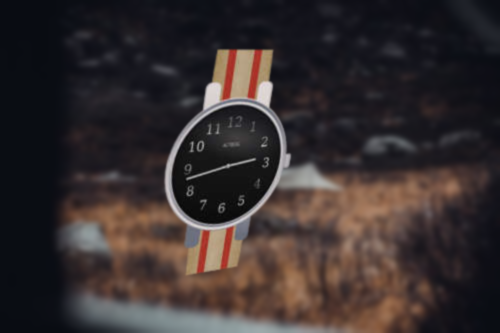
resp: 2h43
